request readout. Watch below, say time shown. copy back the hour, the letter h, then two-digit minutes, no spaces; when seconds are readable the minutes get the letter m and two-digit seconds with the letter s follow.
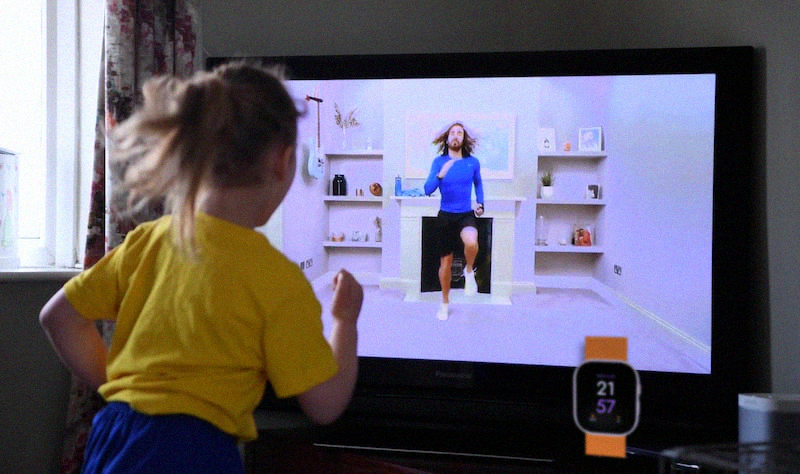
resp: 21h57
